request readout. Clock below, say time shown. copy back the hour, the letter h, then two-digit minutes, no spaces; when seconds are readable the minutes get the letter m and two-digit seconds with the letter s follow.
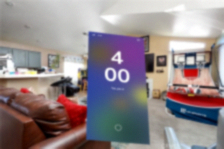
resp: 4h00
